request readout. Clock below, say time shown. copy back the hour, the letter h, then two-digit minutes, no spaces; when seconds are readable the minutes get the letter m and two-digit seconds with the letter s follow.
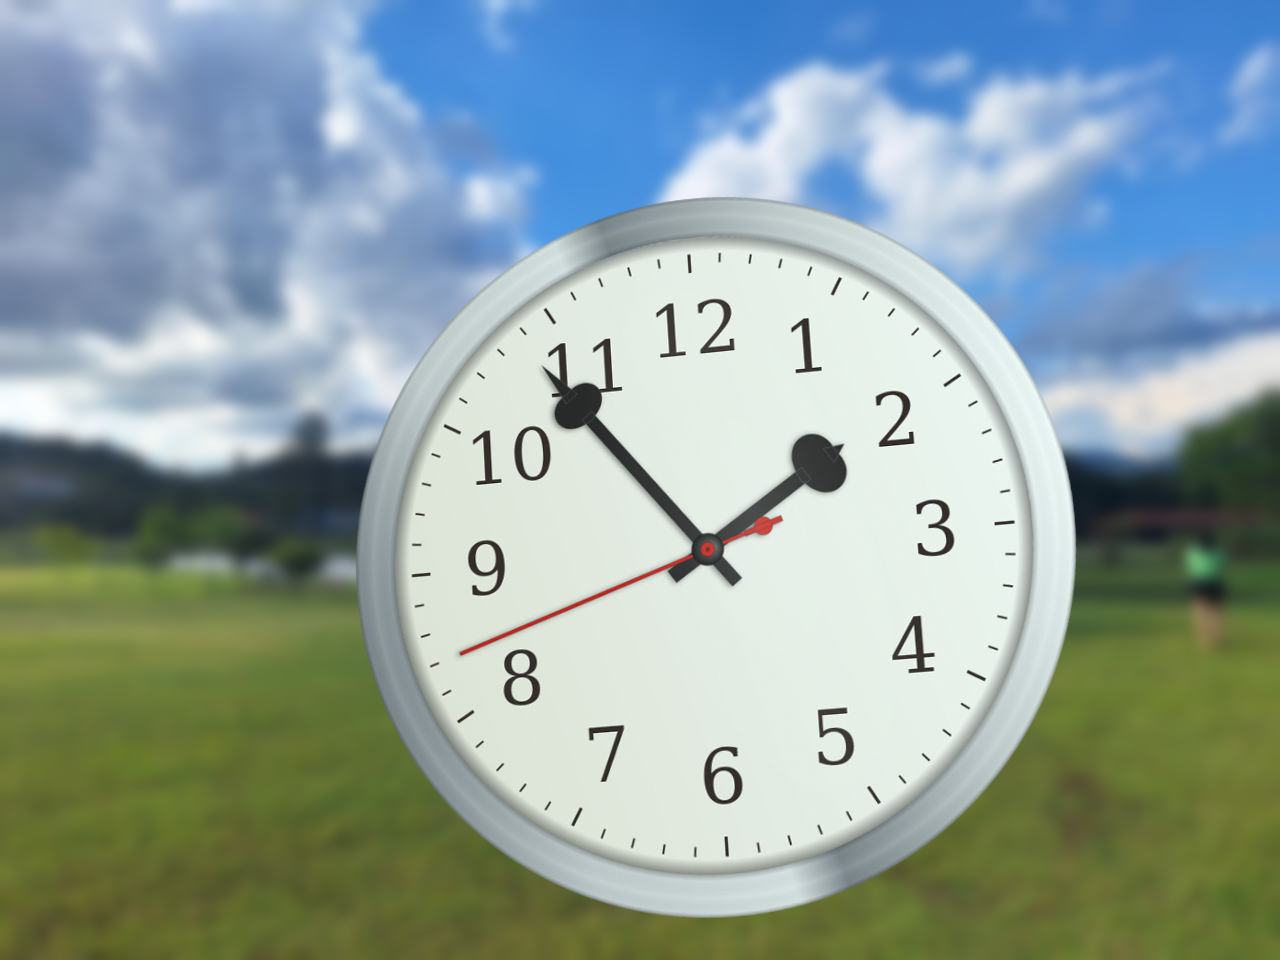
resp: 1h53m42s
